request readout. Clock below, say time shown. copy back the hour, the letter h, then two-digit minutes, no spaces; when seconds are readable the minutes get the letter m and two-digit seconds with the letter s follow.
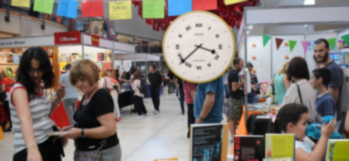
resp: 3h38
